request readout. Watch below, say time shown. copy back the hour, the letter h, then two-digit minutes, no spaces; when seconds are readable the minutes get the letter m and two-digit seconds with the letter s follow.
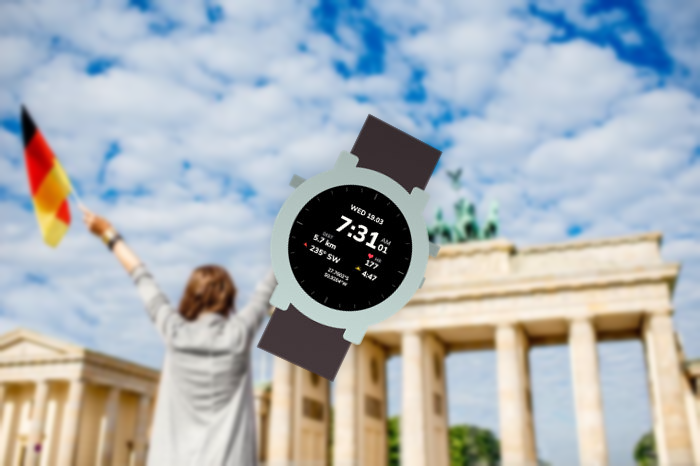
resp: 7h31m01s
